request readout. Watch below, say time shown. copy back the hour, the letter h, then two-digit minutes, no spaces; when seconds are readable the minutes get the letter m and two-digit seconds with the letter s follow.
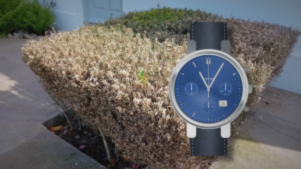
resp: 11h05
